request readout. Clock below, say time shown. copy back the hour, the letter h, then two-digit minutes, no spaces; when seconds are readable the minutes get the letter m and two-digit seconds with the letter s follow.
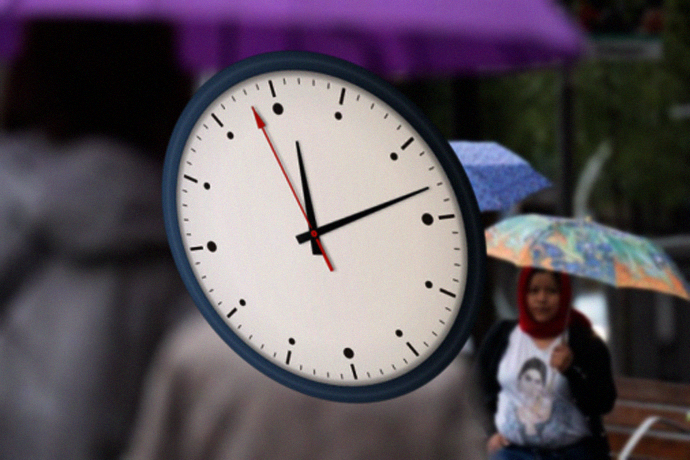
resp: 12h12m58s
